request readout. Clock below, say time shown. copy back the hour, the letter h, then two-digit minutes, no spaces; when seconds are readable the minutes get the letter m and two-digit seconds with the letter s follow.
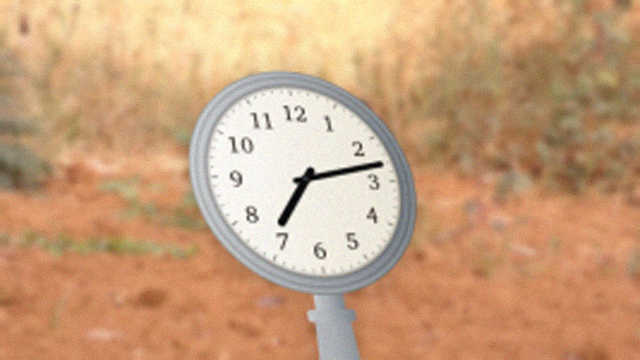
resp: 7h13
